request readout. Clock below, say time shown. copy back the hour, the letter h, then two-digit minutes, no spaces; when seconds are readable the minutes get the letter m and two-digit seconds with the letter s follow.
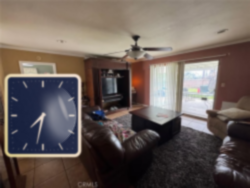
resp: 7h32
